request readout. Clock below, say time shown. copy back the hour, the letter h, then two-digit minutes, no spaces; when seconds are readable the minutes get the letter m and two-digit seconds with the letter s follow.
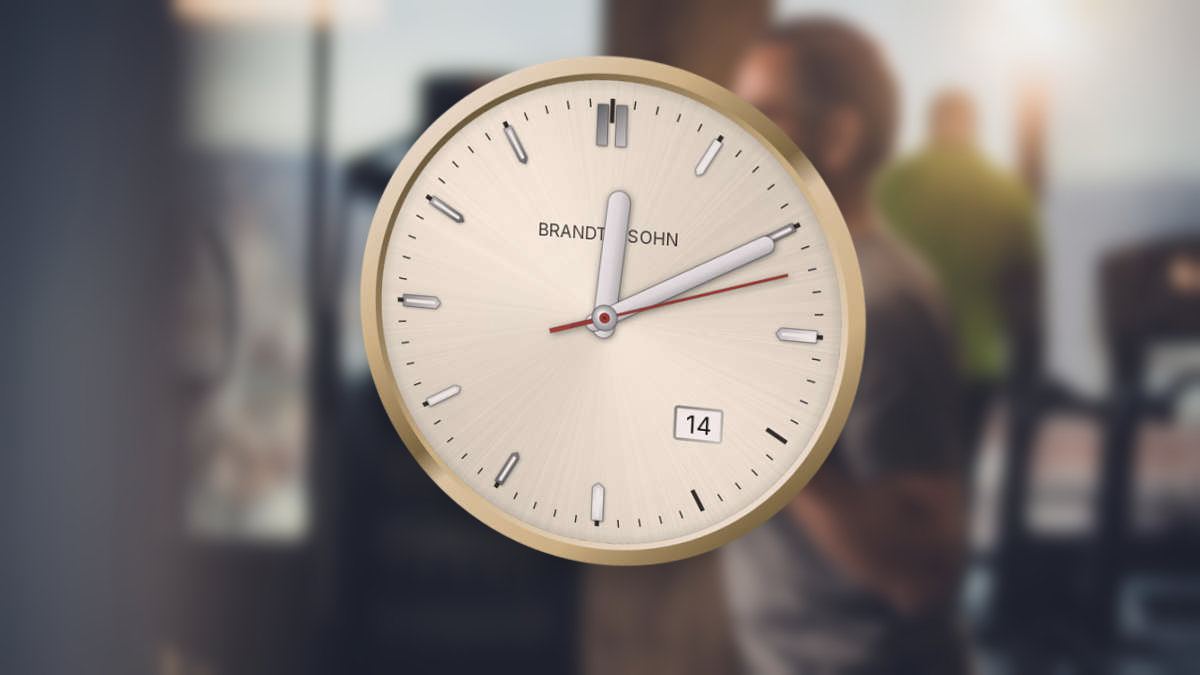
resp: 12h10m12s
